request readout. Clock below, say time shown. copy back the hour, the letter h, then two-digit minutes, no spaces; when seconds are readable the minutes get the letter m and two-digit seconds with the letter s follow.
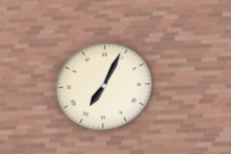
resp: 7h04
